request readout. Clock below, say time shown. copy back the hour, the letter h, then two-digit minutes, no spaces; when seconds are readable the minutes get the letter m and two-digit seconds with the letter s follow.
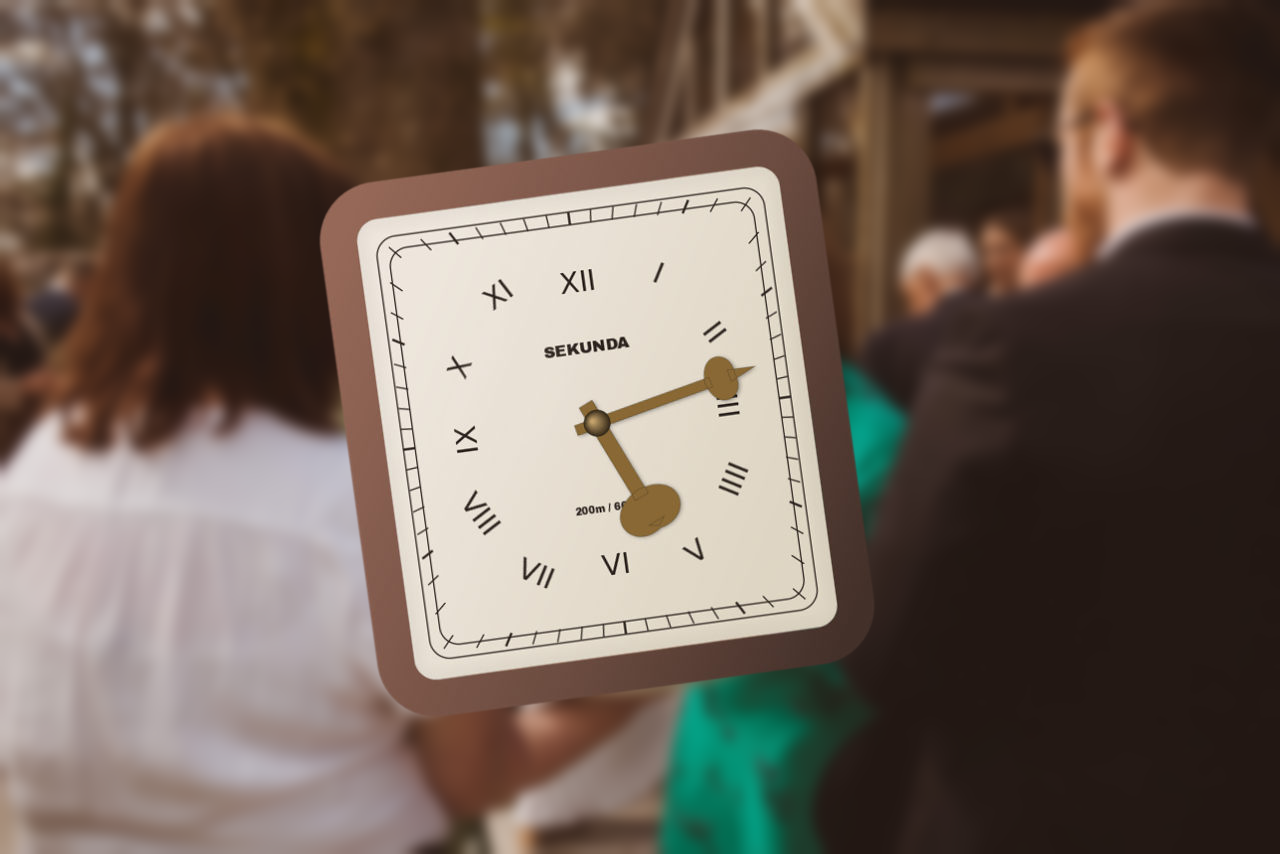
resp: 5h13
